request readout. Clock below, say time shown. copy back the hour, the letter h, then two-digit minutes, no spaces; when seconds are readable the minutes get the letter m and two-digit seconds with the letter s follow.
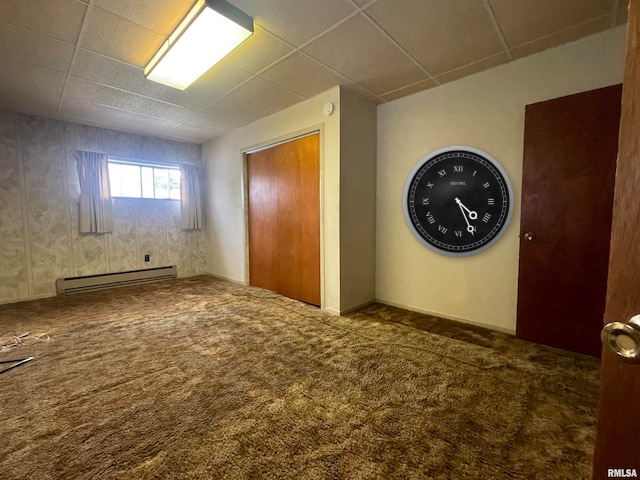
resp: 4h26
